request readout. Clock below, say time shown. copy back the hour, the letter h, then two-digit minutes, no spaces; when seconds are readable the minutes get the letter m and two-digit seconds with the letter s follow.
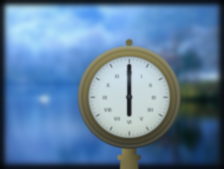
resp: 6h00
